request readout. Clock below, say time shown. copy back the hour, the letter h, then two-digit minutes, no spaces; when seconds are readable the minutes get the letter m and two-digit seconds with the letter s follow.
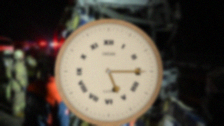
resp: 5h15
